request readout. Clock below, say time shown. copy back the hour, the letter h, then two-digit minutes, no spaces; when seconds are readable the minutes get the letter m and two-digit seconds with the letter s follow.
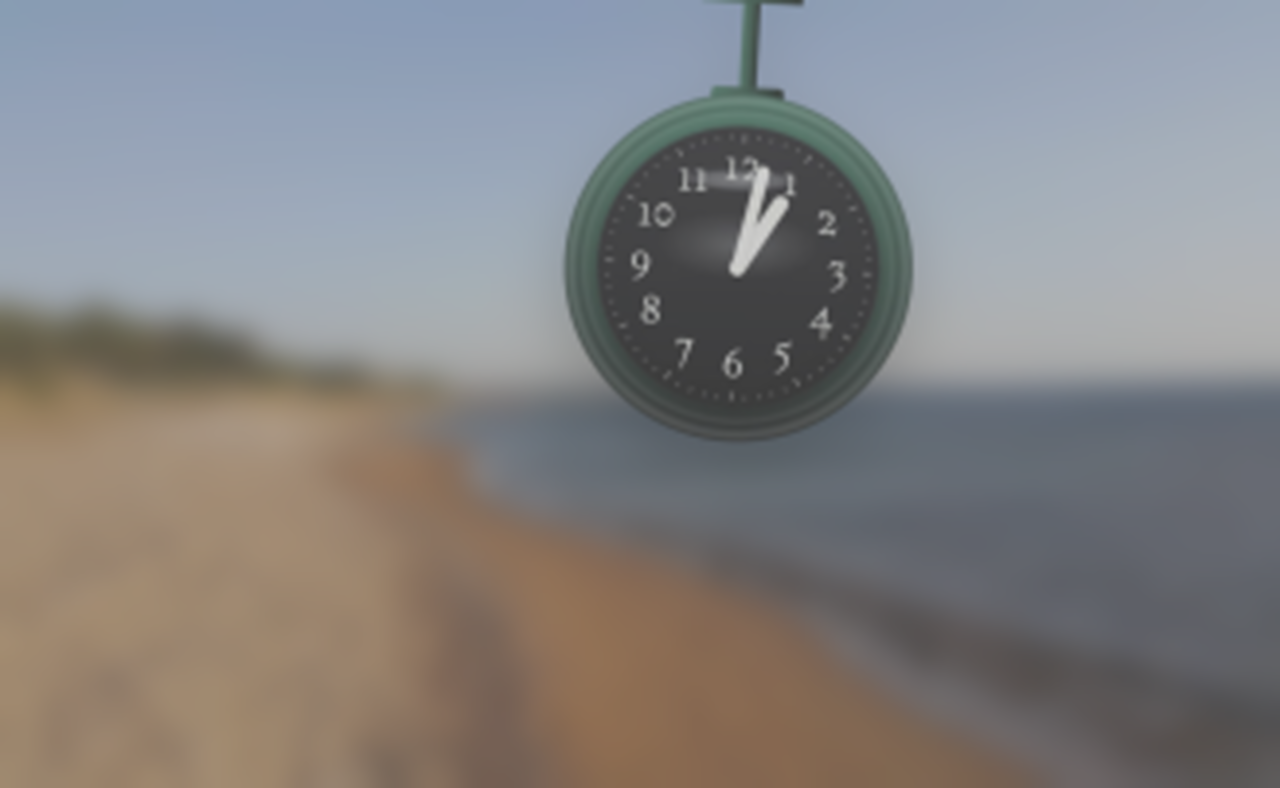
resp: 1h02
